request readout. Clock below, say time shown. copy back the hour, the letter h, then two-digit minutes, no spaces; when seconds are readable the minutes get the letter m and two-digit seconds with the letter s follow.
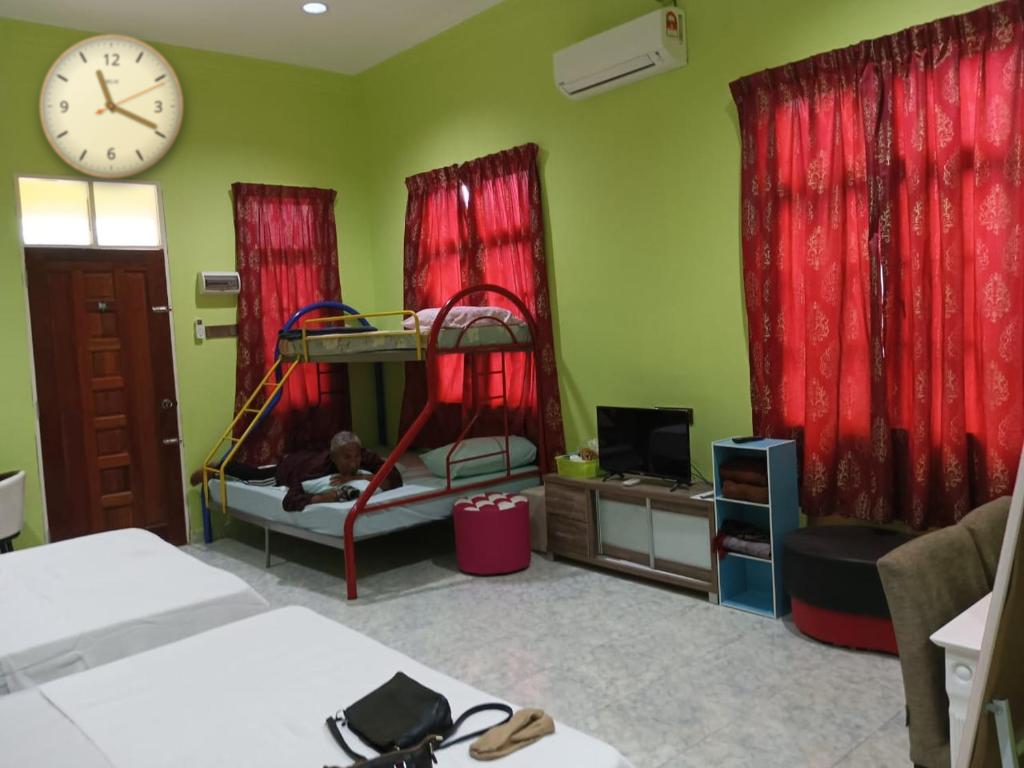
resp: 11h19m11s
